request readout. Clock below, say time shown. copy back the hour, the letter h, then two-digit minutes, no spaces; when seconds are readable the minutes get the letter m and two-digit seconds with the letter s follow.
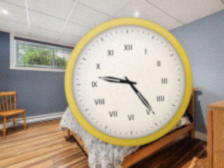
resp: 9h24
